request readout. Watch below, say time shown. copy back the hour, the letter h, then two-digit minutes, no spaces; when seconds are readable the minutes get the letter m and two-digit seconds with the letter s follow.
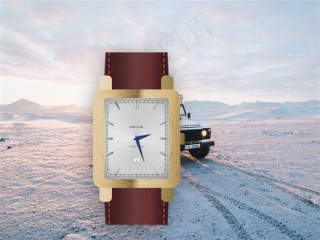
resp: 2h27
